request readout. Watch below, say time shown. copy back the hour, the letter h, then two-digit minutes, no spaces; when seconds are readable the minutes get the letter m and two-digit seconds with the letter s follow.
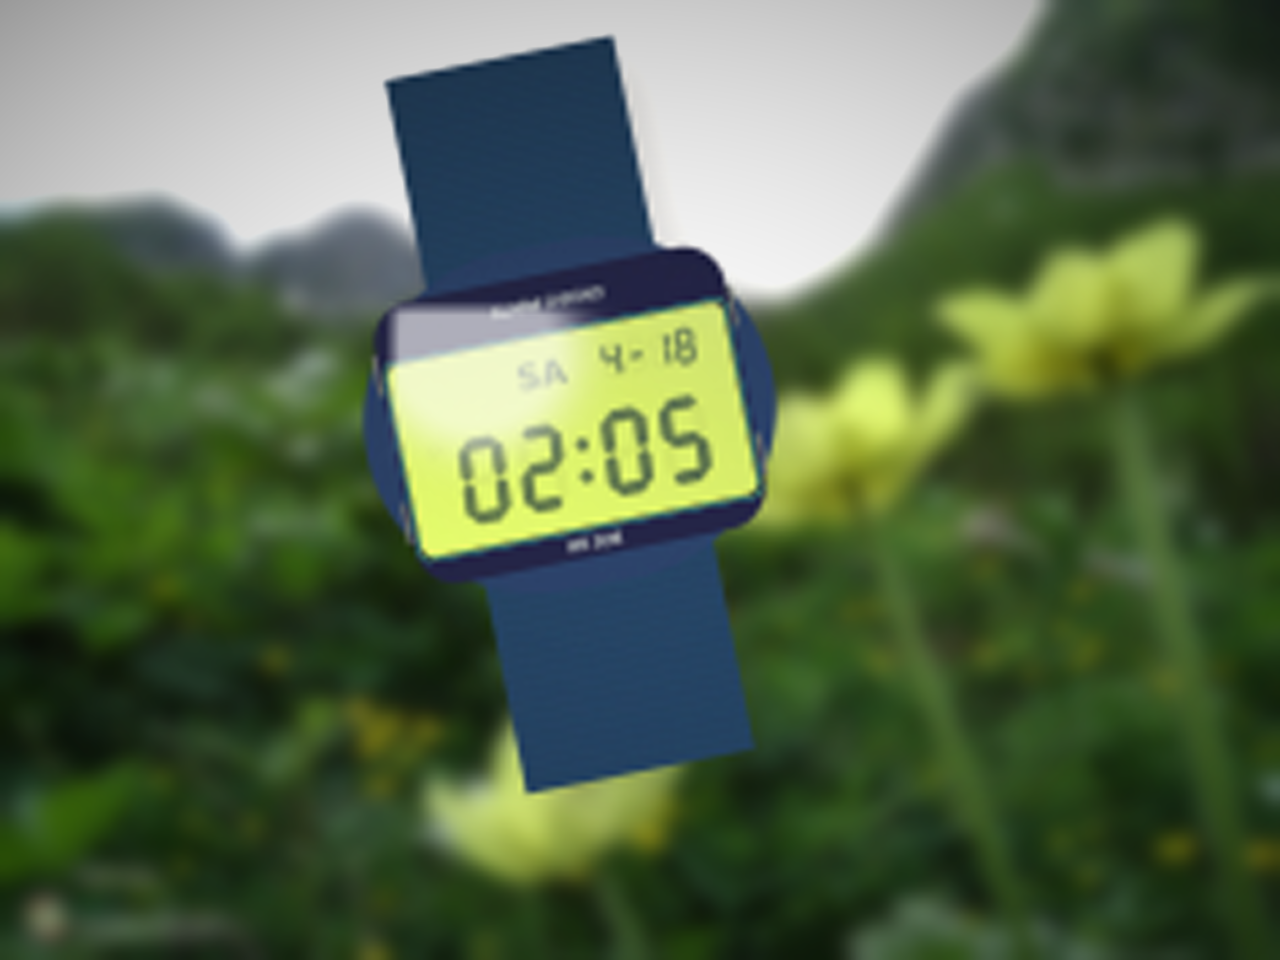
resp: 2h05
